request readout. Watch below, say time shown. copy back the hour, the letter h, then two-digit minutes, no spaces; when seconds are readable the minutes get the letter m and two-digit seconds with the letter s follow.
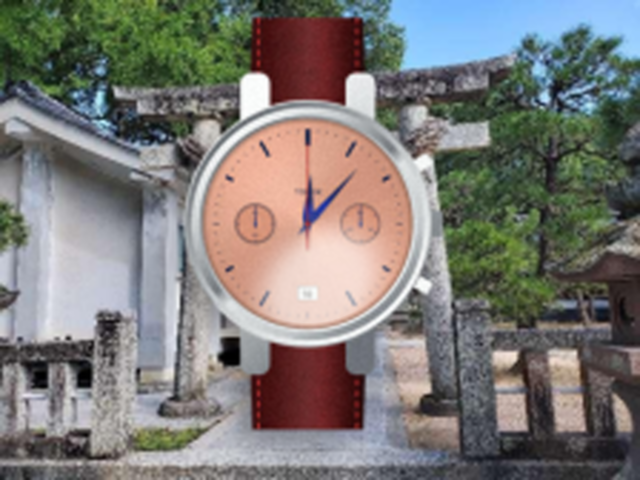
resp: 12h07
